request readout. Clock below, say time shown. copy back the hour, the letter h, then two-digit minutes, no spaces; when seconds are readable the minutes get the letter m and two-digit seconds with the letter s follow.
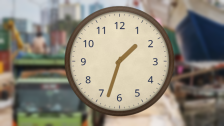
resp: 1h33
